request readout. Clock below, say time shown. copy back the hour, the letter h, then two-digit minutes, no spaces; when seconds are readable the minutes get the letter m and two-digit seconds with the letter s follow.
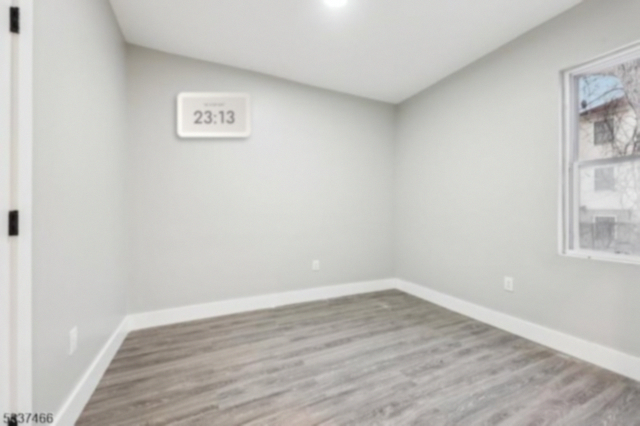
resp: 23h13
